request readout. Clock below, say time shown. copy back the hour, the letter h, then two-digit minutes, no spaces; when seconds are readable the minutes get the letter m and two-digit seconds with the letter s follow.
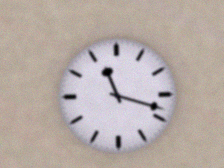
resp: 11h18
